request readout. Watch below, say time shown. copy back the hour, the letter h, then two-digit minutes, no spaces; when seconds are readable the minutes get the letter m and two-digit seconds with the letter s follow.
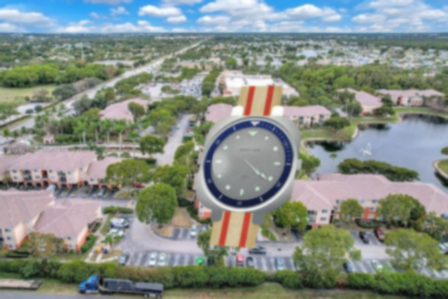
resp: 4h21
